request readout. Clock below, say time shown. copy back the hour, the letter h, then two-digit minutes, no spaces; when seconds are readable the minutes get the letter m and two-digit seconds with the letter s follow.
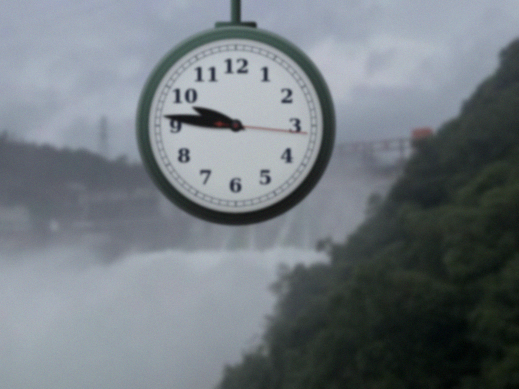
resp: 9h46m16s
